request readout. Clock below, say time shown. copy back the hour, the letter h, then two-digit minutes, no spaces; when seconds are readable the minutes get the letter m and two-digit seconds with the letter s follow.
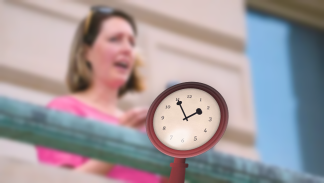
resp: 1h55
